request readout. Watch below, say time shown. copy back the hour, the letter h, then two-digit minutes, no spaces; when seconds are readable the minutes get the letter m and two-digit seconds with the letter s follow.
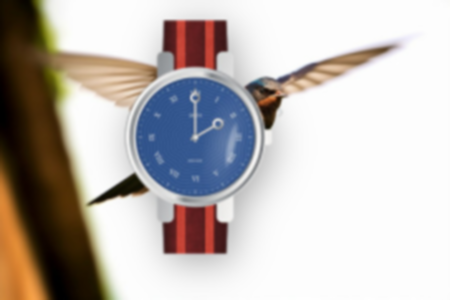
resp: 2h00
